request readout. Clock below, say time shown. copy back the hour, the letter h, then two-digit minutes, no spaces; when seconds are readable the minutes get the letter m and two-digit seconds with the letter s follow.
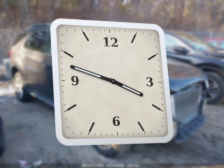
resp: 3h48
